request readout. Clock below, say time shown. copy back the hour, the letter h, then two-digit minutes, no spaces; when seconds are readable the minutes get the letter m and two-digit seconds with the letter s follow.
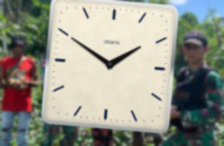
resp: 1h50
